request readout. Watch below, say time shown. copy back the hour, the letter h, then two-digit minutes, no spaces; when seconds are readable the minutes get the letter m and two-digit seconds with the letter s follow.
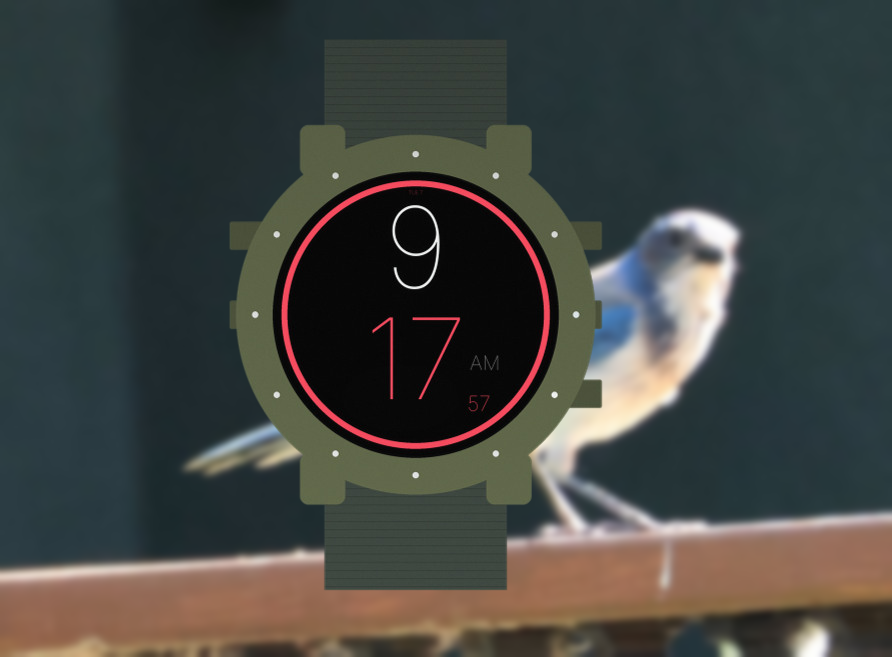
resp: 9h17m57s
